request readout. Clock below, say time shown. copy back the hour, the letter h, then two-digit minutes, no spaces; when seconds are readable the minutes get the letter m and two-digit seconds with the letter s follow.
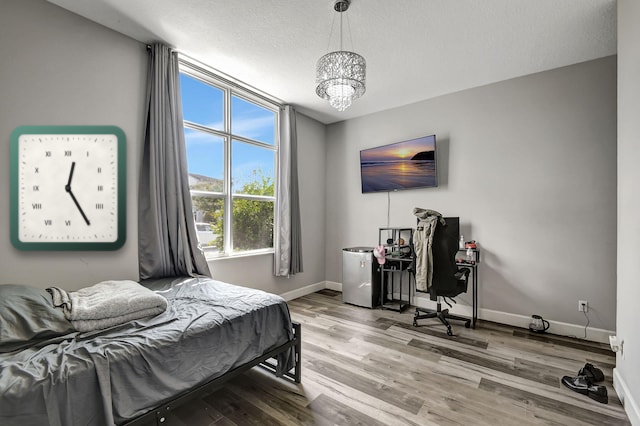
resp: 12h25
